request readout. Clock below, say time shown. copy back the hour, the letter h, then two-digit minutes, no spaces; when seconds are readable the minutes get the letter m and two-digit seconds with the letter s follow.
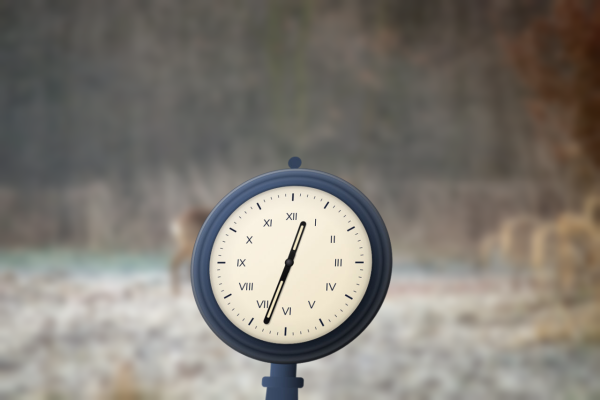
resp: 12h33
